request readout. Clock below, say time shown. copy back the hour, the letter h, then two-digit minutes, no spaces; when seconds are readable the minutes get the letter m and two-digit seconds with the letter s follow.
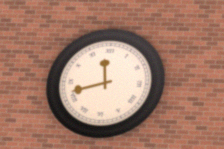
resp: 11h42
